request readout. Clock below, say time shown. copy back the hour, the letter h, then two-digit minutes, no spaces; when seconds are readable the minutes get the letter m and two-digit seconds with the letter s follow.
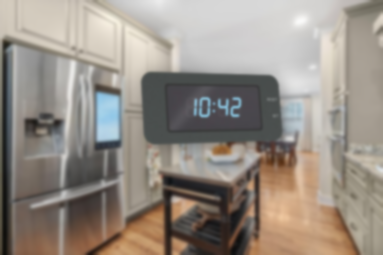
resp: 10h42
